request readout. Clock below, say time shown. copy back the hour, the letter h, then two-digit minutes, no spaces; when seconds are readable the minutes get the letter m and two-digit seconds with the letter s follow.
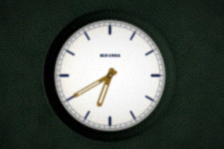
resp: 6h40
